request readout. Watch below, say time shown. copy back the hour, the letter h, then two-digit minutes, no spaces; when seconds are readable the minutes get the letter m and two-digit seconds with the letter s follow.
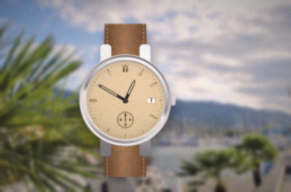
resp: 12h50
